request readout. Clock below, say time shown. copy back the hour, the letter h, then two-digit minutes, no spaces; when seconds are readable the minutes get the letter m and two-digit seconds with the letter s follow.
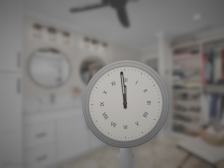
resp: 11h59
